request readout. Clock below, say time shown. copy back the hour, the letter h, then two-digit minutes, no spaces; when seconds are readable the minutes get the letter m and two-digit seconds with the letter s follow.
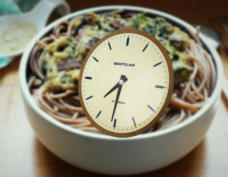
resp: 7h31
